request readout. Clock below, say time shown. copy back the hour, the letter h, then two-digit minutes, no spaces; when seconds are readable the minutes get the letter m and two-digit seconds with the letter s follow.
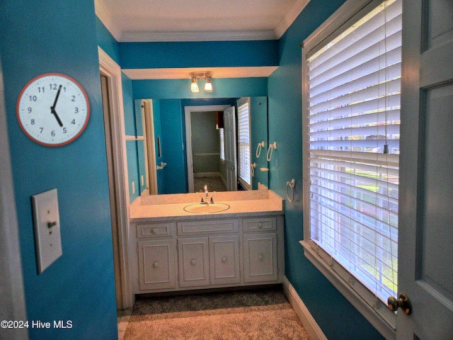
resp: 5h03
